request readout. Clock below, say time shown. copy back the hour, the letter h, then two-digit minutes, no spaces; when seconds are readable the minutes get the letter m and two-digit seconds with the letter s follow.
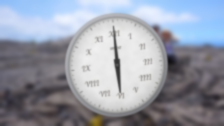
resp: 6h00
